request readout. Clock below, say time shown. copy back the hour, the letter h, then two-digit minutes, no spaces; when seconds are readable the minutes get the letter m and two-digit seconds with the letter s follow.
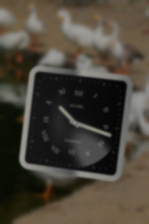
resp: 10h17
